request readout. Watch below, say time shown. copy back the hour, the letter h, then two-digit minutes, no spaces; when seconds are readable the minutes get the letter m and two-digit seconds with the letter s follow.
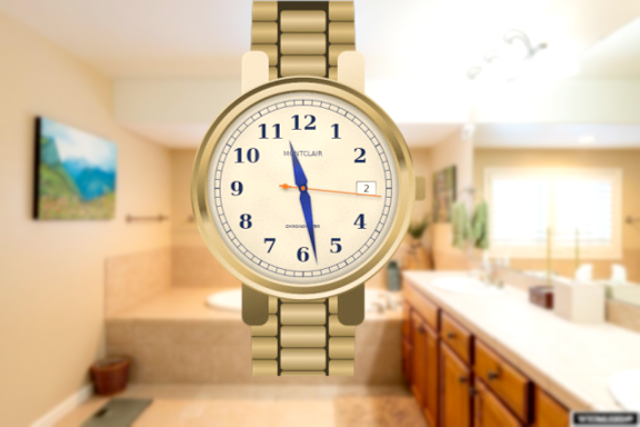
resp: 11h28m16s
